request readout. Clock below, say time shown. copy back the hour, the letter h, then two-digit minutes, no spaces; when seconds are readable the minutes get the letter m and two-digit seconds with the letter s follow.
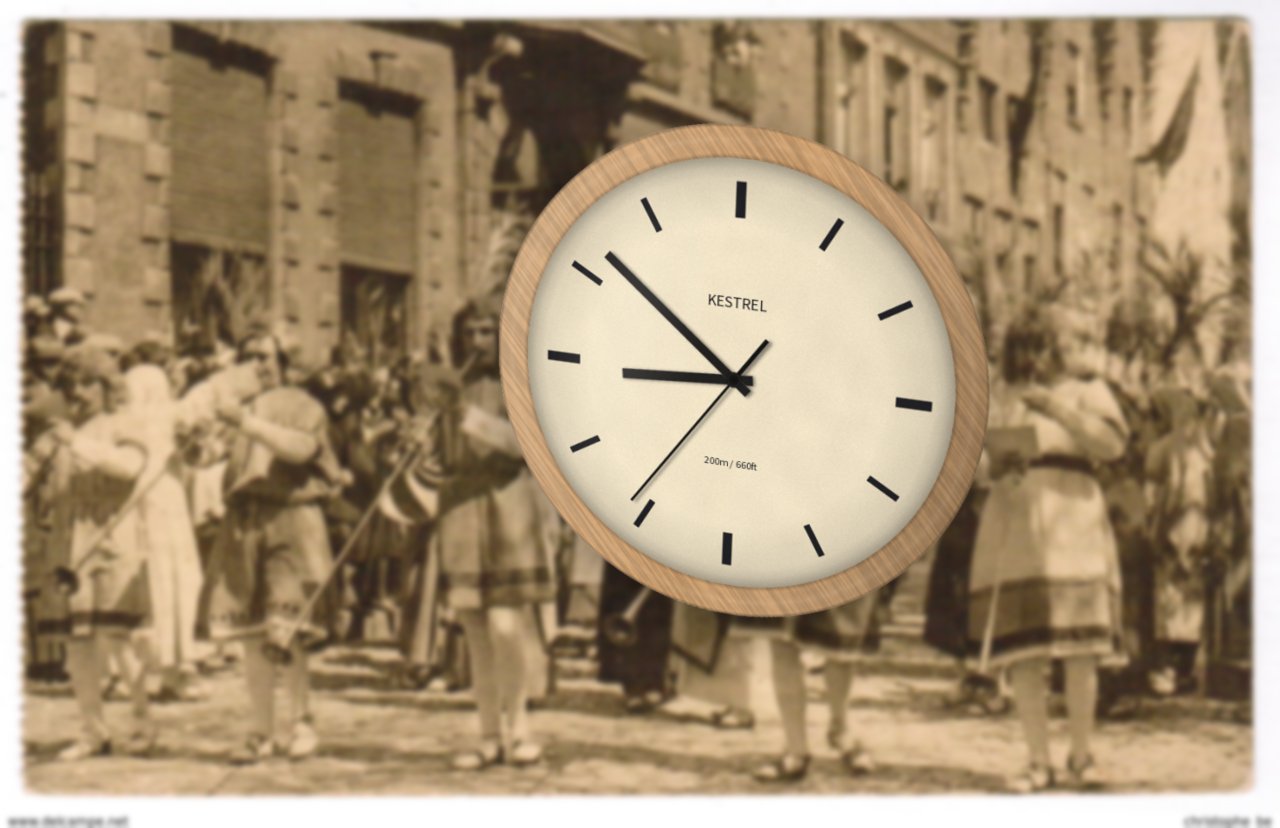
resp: 8h51m36s
